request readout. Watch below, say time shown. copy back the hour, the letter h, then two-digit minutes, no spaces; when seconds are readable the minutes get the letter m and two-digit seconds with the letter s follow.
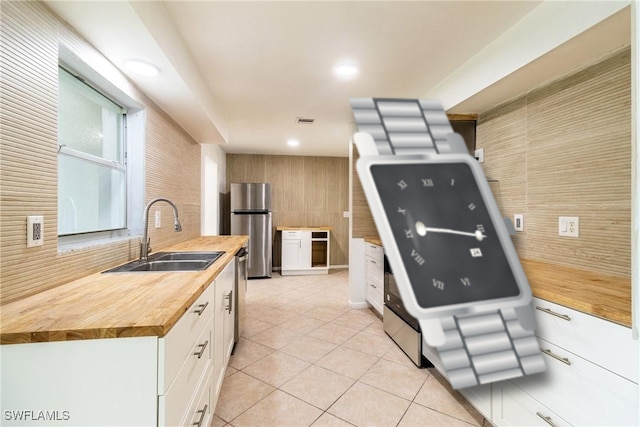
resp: 9h17
